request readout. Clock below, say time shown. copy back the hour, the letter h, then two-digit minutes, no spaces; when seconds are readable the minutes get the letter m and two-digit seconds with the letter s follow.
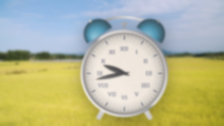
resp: 9h43
